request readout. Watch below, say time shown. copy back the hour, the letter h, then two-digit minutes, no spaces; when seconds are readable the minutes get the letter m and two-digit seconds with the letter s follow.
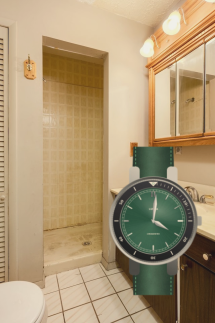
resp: 4h01
